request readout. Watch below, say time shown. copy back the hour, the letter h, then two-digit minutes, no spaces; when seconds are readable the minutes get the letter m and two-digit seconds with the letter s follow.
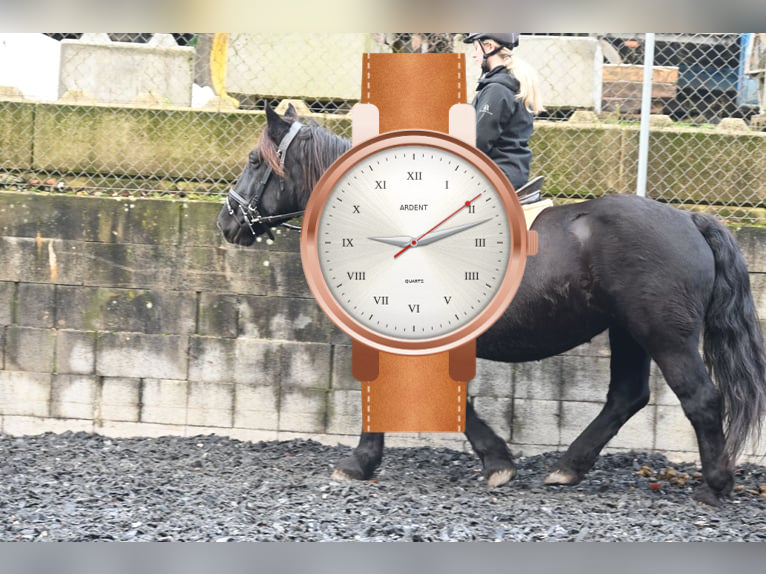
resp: 9h12m09s
